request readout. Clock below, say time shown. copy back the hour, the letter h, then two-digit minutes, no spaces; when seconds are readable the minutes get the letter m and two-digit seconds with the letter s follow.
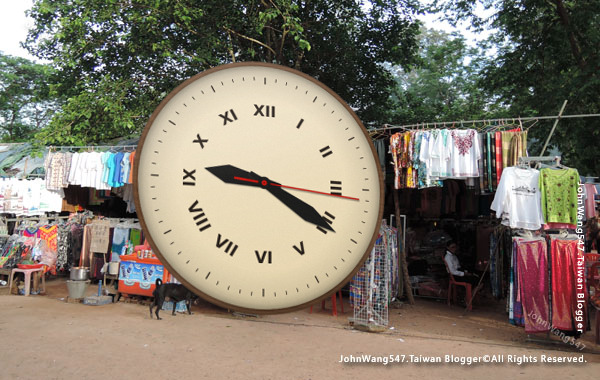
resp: 9h20m16s
